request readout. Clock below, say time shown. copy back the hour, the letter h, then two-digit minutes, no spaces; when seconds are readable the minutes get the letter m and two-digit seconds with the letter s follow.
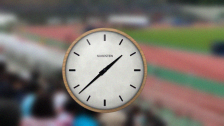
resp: 1h38
